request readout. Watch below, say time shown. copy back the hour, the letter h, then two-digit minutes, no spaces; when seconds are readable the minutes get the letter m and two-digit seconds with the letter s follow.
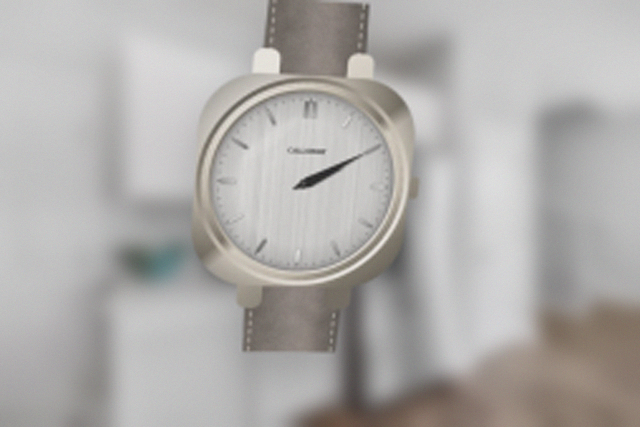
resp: 2h10
